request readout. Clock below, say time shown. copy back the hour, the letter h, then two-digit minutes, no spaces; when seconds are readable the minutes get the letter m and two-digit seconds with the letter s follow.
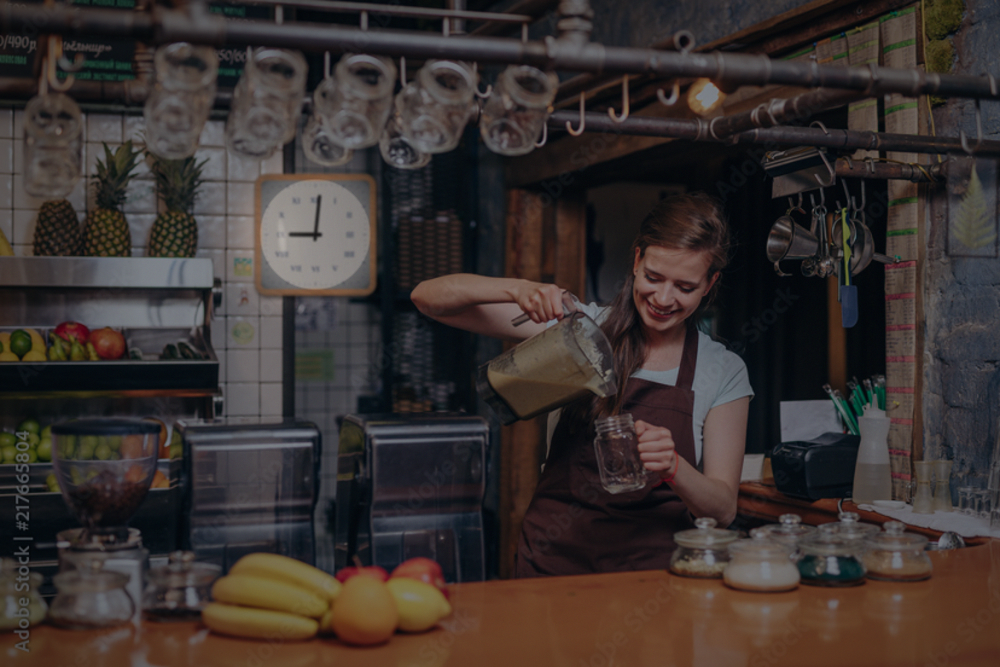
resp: 9h01
